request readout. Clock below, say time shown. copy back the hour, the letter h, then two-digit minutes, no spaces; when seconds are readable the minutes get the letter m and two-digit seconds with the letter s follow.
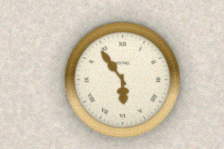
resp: 5h54
